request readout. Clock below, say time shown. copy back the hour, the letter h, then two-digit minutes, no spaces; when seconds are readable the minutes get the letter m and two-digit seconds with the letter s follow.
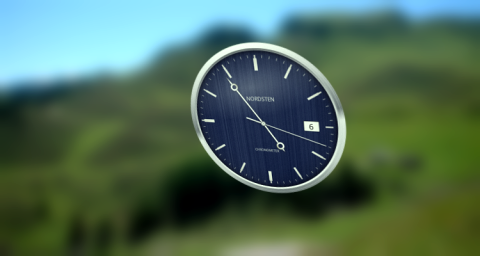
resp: 4h54m18s
